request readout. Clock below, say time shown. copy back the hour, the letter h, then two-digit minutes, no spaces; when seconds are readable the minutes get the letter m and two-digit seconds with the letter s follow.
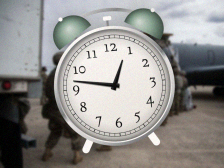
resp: 12h47
